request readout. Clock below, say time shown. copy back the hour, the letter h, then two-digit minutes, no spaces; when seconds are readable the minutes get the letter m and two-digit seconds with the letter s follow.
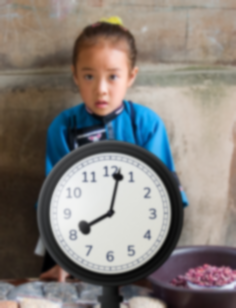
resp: 8h02
